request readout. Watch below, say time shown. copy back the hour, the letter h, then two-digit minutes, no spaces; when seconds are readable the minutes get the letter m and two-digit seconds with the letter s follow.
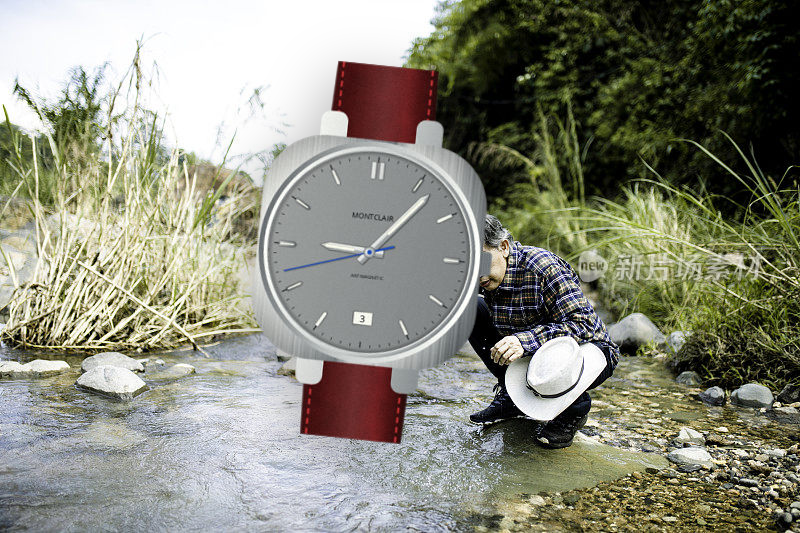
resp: 9h06m42s
